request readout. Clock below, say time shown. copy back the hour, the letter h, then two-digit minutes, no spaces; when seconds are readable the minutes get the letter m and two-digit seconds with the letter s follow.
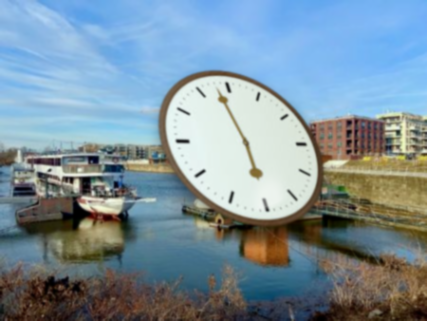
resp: 5h58
